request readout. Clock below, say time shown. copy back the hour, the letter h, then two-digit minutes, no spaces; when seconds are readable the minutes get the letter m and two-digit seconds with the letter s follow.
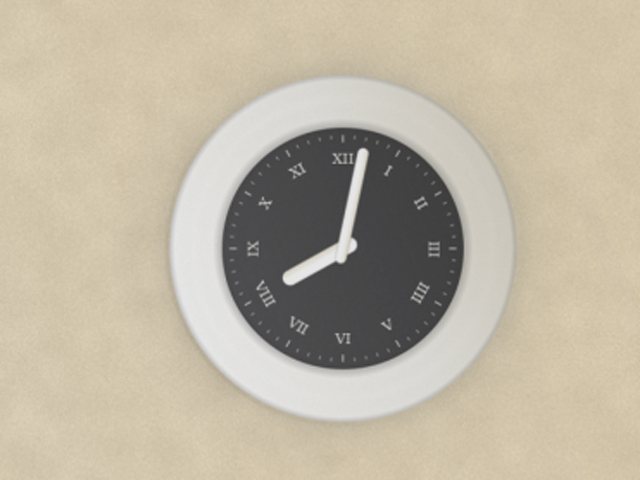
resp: 8h02
